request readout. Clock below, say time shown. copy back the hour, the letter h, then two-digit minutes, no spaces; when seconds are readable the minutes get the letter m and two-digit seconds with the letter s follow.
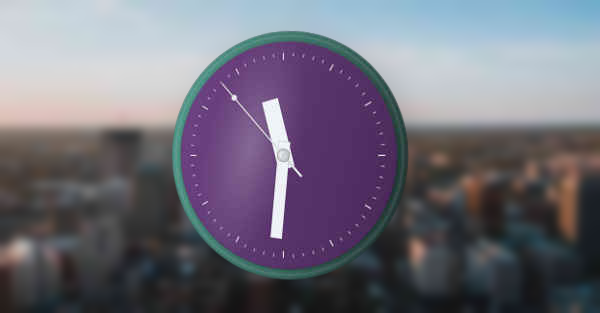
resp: 11h30m53s
